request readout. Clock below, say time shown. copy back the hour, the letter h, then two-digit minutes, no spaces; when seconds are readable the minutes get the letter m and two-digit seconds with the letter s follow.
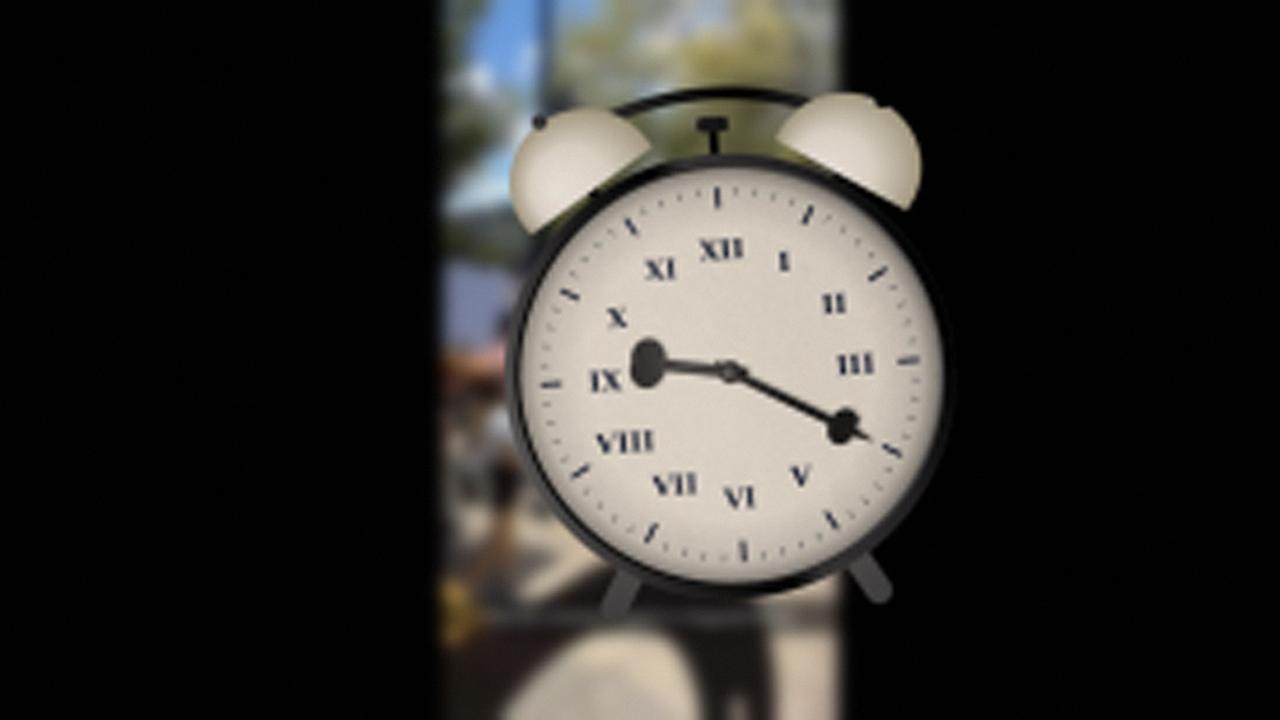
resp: 9h20
